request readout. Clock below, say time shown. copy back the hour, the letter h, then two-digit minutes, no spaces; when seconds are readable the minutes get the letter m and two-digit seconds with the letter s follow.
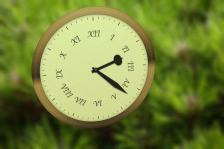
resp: 2h22
